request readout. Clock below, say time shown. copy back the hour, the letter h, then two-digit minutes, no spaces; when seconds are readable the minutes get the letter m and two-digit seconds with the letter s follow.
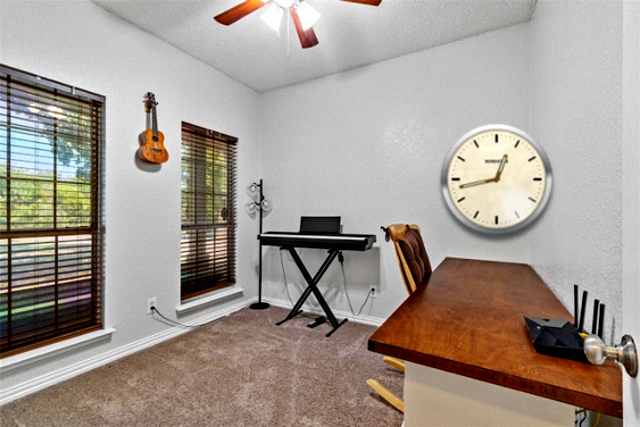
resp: 12h43
